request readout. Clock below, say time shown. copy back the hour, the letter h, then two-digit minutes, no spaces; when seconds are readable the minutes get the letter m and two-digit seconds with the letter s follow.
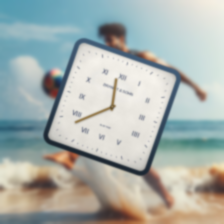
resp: 11h38
